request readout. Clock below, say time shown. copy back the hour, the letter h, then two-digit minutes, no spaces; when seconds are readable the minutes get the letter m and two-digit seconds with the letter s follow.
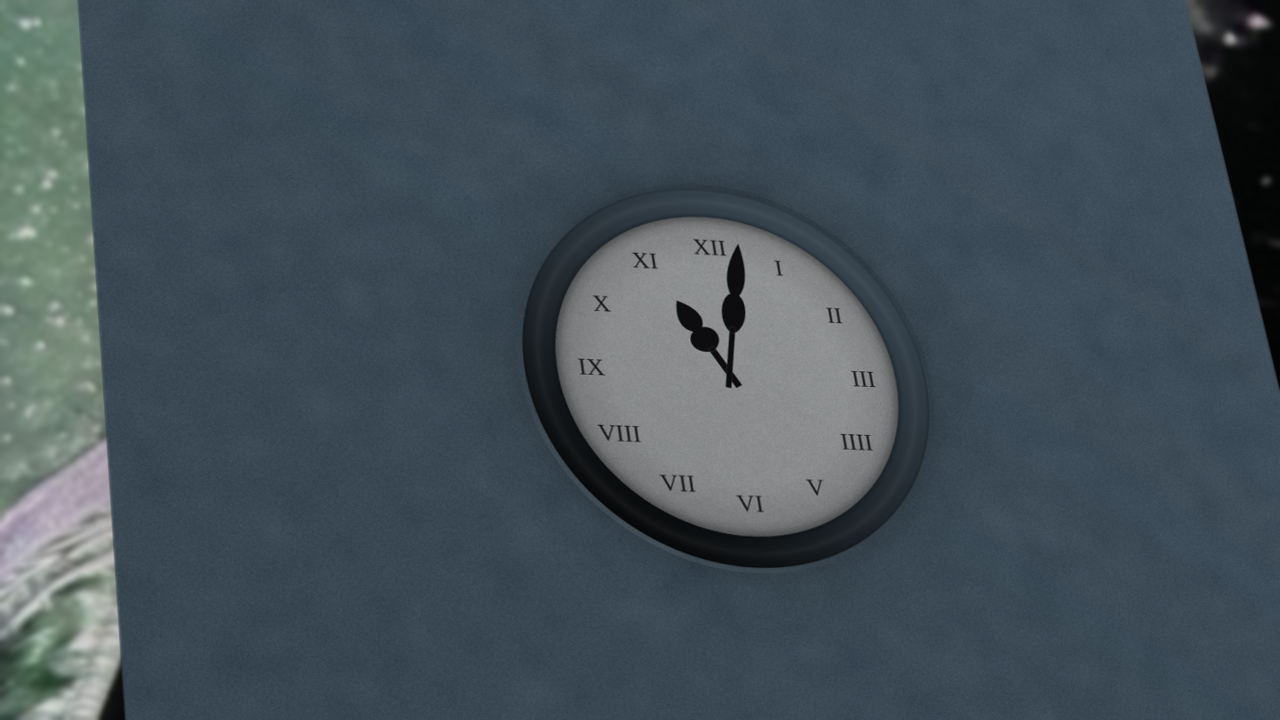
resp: 11h02
